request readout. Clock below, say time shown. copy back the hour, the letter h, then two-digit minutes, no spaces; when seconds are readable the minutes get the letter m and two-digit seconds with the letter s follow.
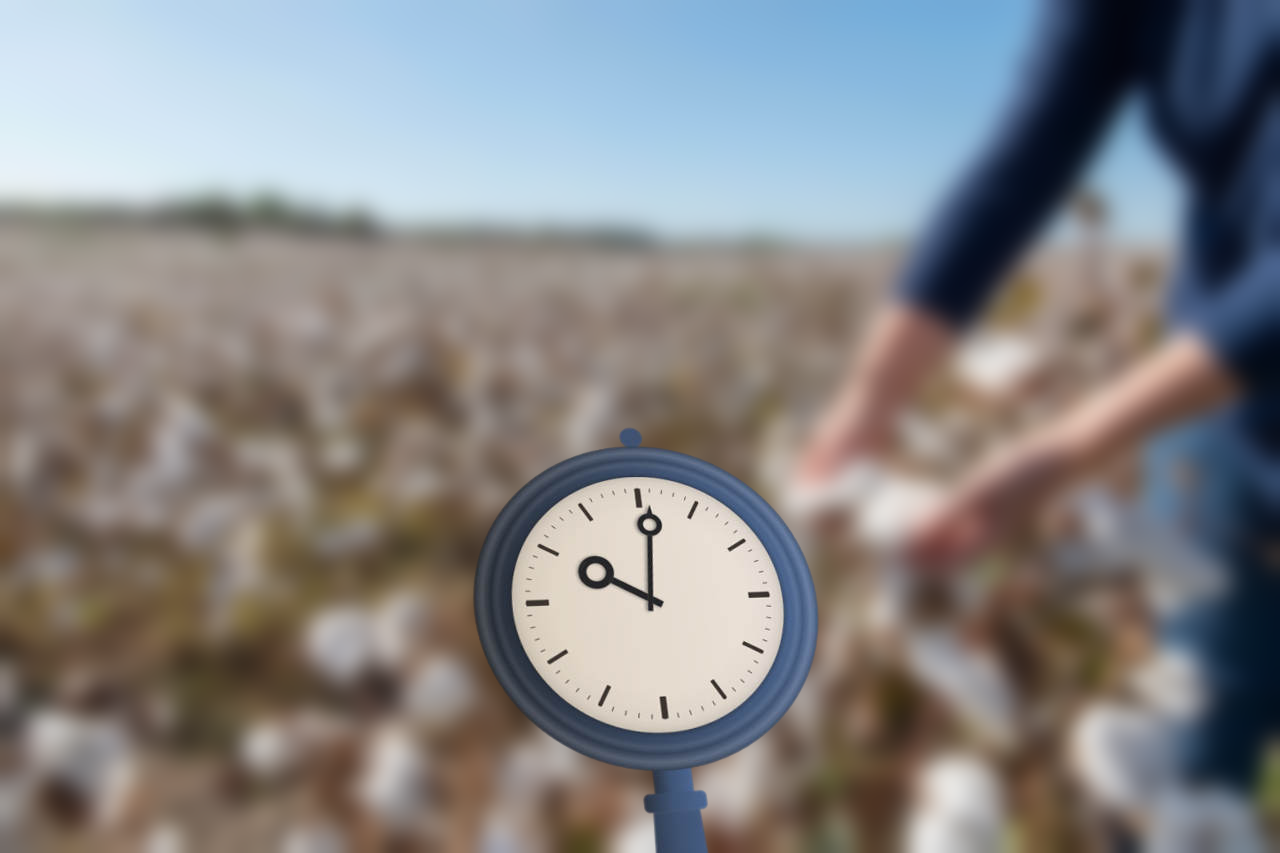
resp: 10h01
